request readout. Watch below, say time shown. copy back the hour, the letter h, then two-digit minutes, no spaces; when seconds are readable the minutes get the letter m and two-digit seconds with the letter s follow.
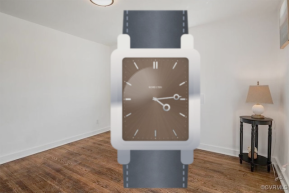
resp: 4h14
